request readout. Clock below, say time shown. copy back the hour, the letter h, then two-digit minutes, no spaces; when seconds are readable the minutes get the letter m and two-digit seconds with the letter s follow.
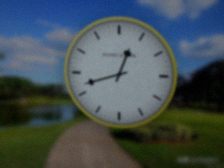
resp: 12h42
